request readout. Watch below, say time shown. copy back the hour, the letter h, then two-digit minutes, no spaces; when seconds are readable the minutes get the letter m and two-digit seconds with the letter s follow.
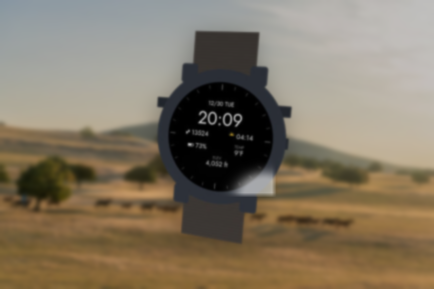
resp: 20h09
